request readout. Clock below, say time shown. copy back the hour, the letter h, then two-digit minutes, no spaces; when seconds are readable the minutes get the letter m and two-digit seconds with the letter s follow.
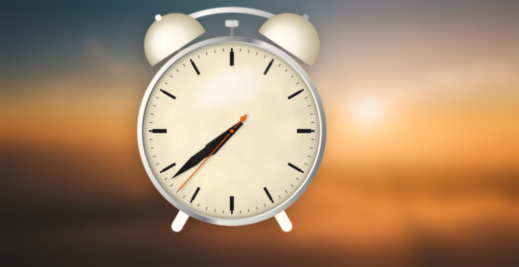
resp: 7h38m37s
